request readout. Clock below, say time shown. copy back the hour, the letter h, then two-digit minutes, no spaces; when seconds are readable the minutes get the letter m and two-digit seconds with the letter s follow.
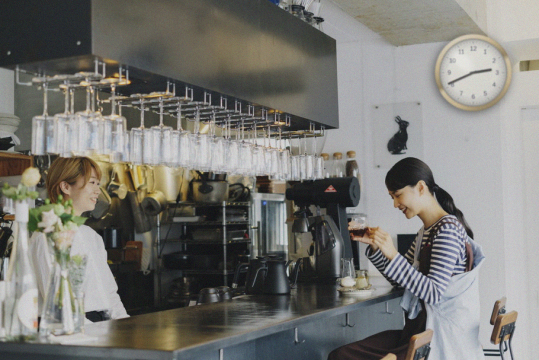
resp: 2h41
